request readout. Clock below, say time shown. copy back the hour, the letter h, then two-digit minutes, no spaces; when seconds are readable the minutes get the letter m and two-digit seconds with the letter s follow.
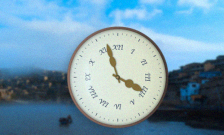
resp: 3h57
